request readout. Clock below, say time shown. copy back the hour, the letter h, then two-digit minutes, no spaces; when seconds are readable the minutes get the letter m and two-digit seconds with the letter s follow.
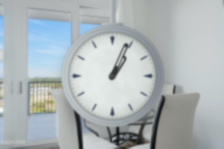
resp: 1h04
